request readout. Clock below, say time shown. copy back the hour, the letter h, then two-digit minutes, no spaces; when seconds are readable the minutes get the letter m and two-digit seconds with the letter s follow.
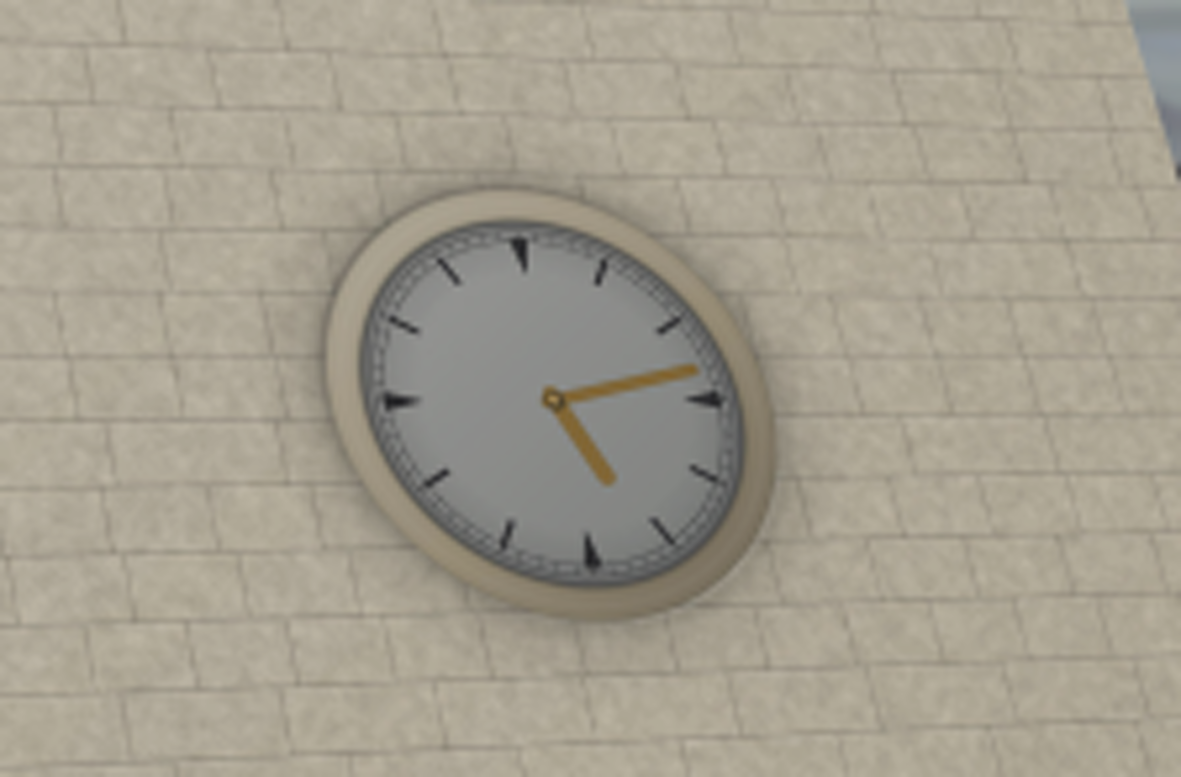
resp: 5h13
